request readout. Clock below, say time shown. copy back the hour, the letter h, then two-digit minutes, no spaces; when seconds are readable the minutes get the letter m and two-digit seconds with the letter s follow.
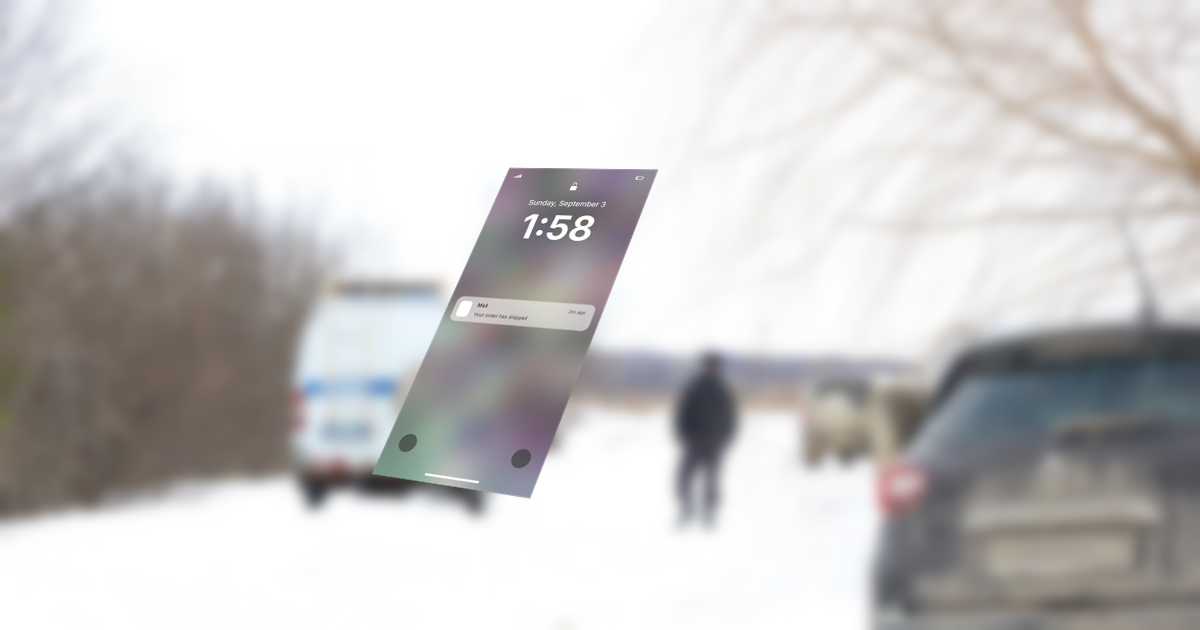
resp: 1h58
